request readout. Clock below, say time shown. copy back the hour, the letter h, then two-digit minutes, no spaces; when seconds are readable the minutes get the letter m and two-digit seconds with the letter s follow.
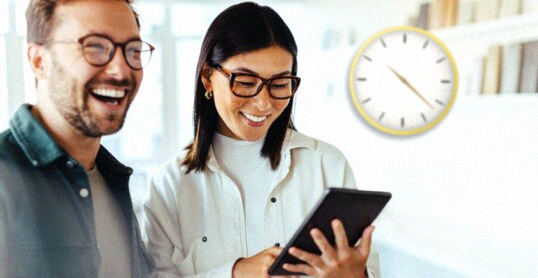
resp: 10h22
